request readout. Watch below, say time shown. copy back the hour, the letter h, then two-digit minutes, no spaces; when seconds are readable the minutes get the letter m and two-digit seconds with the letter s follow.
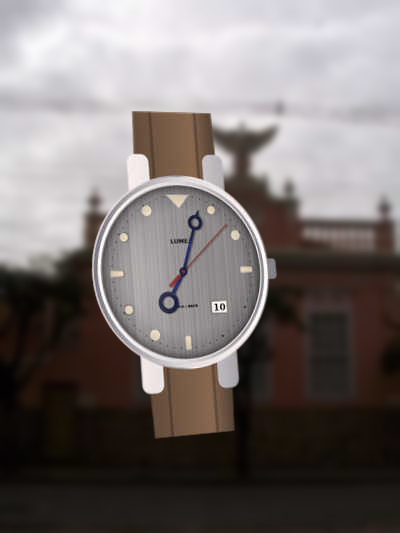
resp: 7h03m08s
